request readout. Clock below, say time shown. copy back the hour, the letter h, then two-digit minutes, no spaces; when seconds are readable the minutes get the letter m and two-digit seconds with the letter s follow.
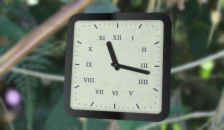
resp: 11h17
